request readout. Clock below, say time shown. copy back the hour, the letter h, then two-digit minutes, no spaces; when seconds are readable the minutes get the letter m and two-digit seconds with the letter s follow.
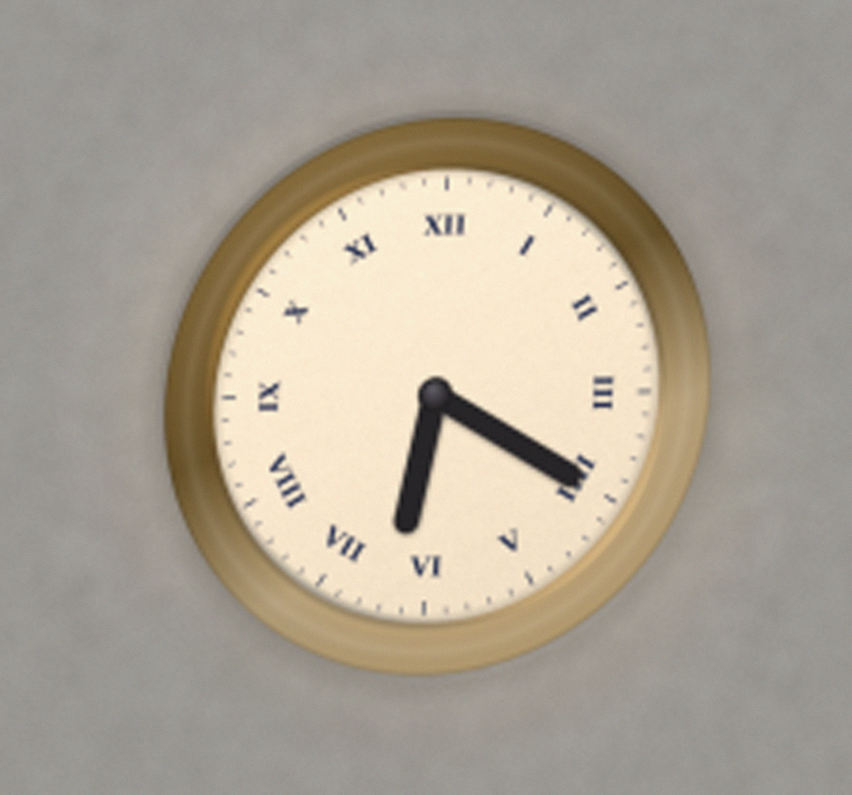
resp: 6h20
